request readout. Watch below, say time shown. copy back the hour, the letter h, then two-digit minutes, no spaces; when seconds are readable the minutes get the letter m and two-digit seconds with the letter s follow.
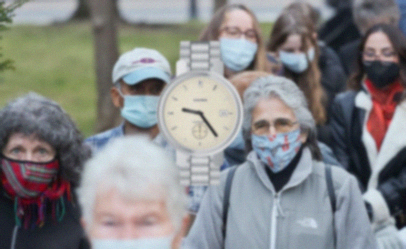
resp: 9h24
